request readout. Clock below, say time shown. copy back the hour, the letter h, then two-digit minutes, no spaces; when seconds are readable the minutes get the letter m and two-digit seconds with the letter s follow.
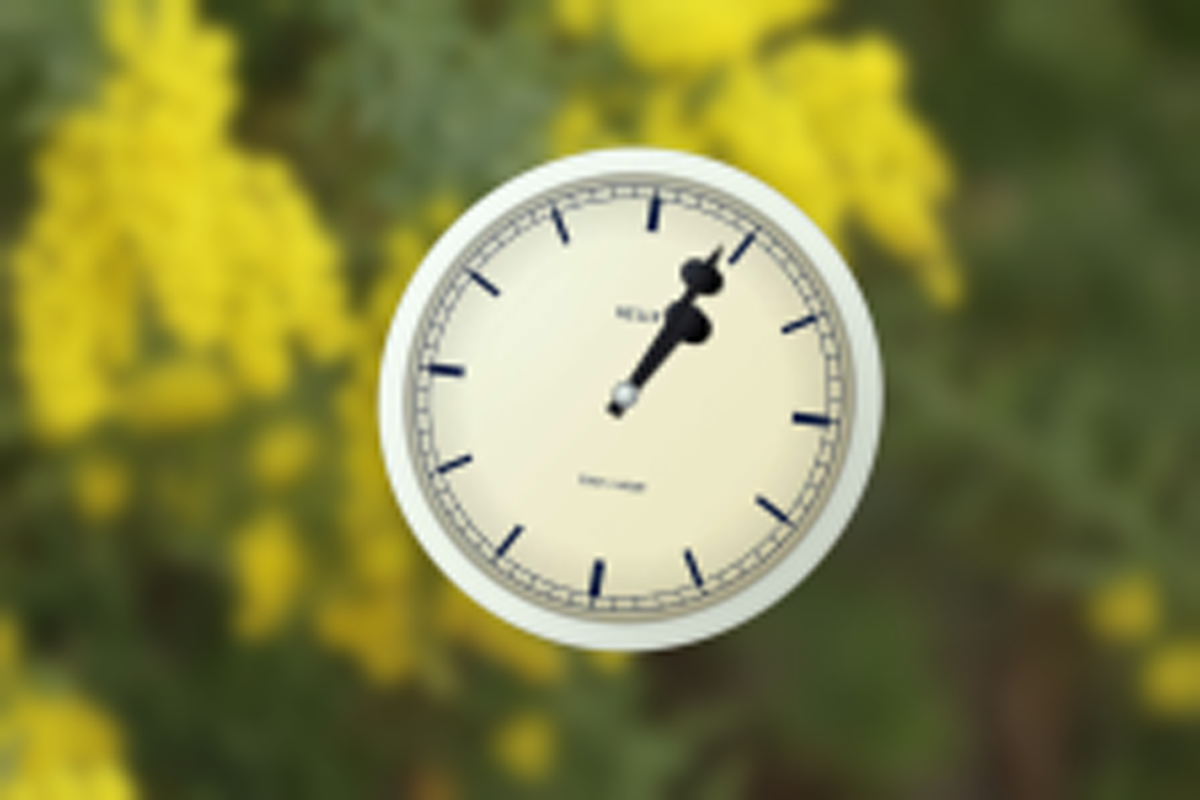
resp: 1h04
